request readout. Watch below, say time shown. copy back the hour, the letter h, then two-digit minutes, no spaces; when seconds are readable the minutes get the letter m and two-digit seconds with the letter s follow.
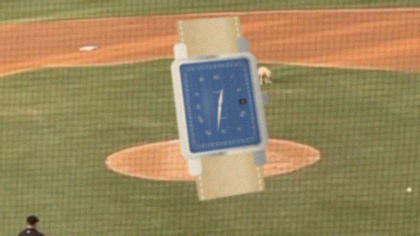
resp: 12h32
